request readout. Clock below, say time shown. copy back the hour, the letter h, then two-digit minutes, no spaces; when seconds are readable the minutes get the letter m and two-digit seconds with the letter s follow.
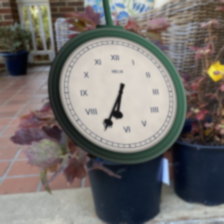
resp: 6h35
